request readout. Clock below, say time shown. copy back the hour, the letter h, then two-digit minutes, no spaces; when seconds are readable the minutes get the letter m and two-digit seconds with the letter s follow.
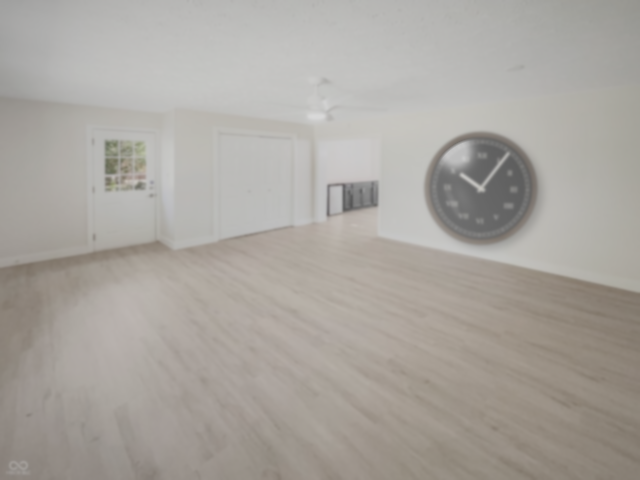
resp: 10h06
